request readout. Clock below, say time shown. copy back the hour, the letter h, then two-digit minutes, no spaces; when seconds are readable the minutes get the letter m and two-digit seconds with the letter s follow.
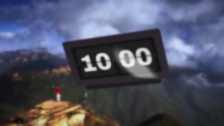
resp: 10h00
